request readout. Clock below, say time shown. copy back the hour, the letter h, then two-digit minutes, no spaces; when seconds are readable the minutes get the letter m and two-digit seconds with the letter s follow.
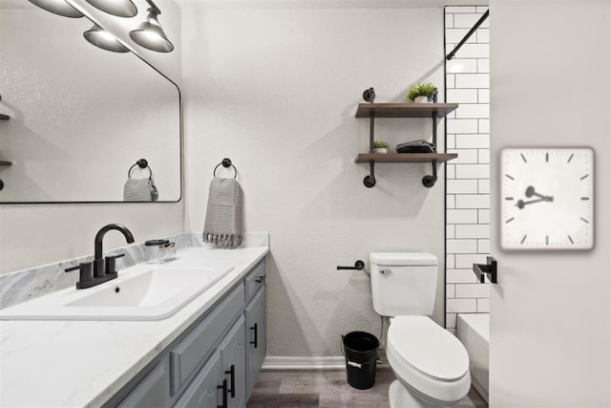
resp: 9h43
